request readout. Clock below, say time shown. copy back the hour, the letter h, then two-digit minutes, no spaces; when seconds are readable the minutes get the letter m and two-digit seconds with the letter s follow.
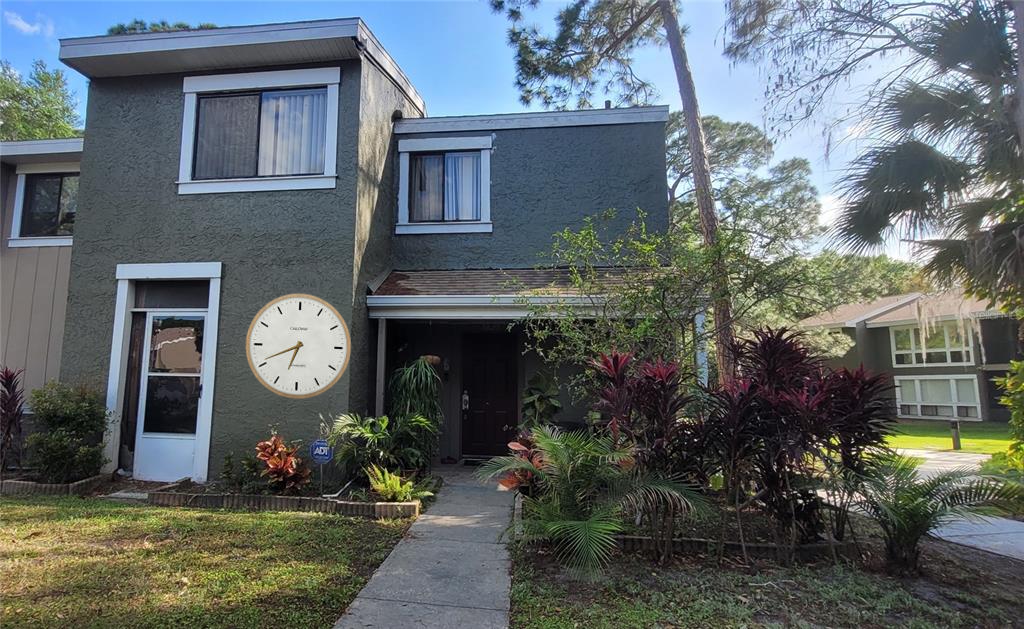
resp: 6h41
